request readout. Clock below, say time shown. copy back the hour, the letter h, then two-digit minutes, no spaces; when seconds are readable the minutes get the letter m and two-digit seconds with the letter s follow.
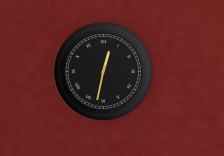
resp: 12h32
